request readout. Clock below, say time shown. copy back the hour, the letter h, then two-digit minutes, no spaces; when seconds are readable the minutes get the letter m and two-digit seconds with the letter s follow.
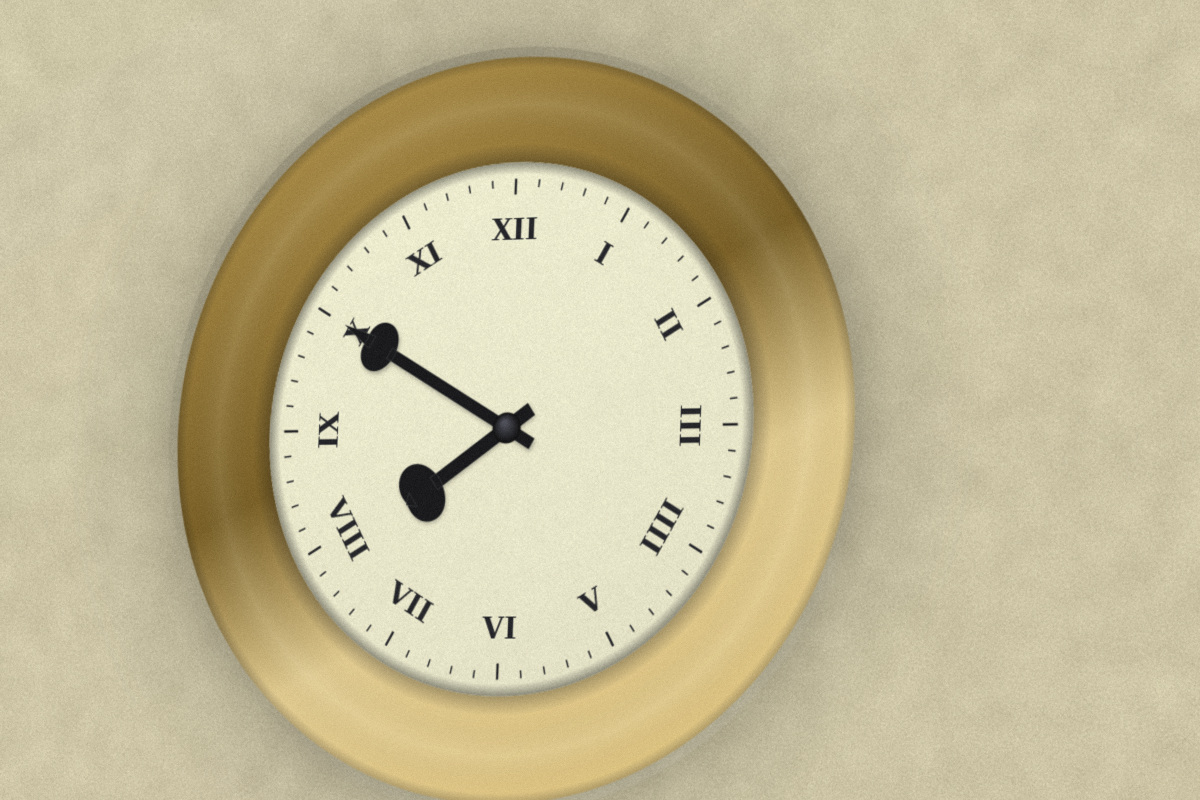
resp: 7h50
